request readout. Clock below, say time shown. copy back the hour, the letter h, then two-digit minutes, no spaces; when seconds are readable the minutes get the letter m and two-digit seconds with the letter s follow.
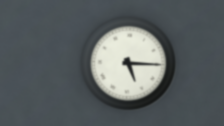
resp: 5h15
